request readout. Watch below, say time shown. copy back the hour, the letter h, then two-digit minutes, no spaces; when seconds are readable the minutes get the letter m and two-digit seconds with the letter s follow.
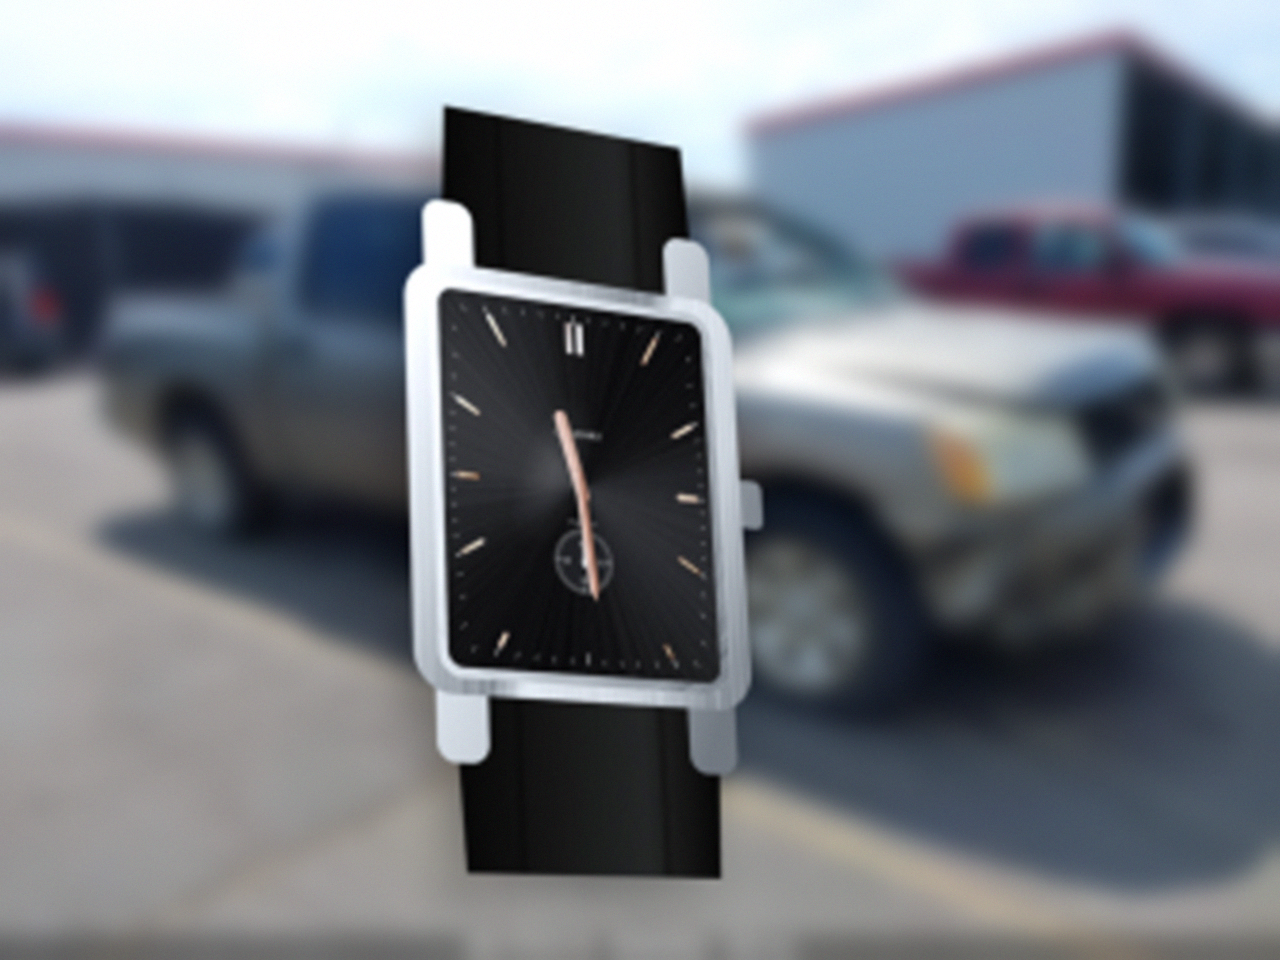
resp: 11h29
